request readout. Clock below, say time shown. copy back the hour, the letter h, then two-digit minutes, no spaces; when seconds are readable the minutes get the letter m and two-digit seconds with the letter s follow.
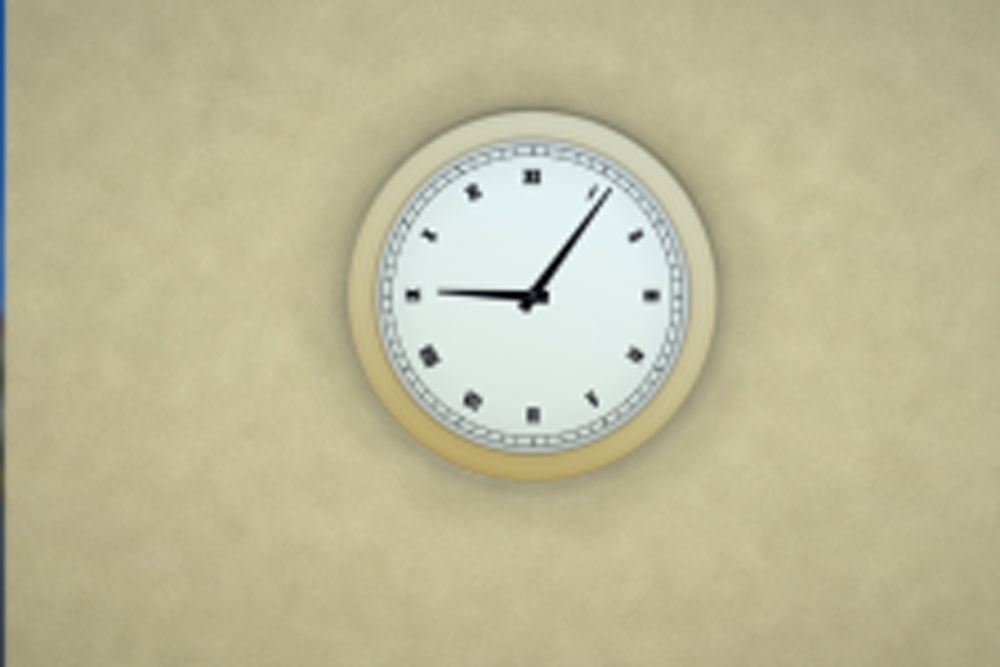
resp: 9h06
